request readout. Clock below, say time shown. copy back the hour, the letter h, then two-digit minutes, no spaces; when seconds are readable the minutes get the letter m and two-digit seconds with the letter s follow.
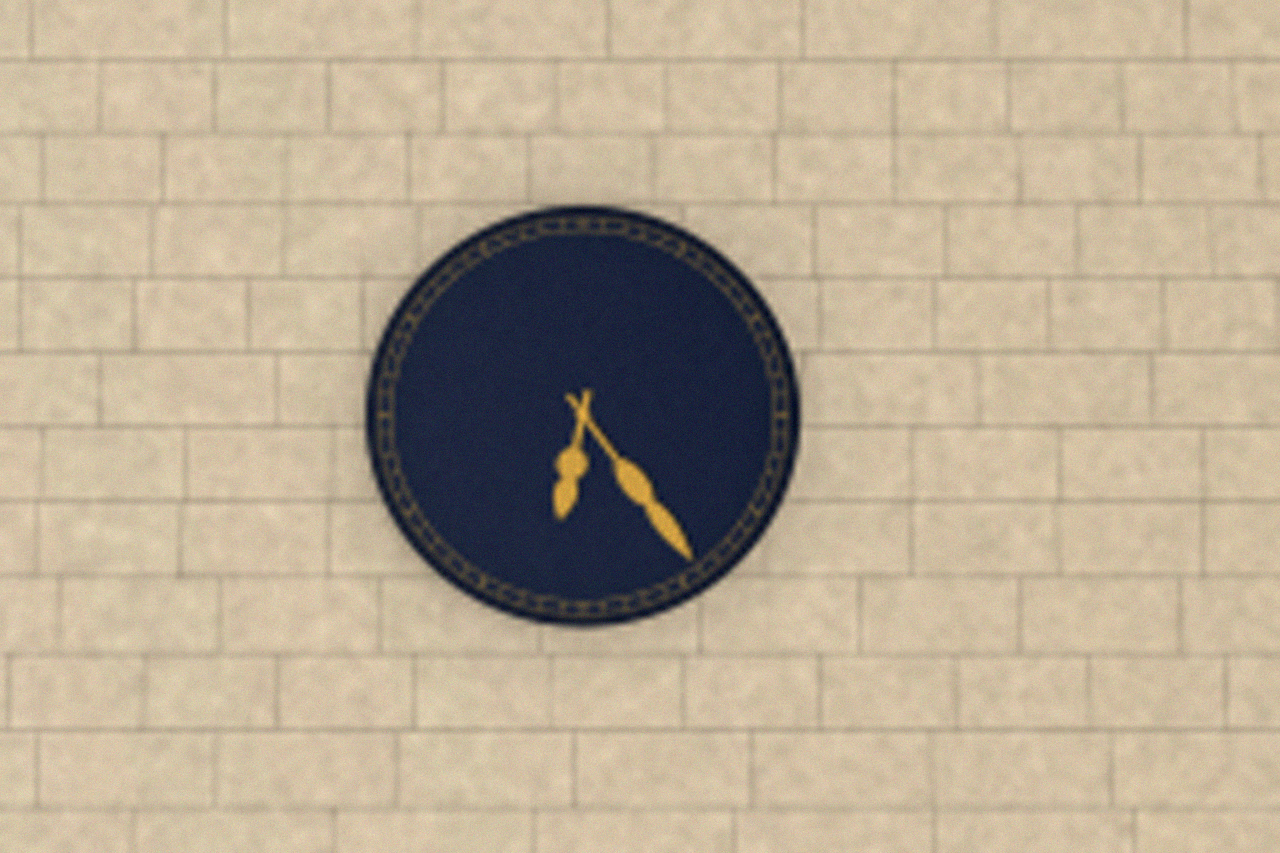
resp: 6h24
